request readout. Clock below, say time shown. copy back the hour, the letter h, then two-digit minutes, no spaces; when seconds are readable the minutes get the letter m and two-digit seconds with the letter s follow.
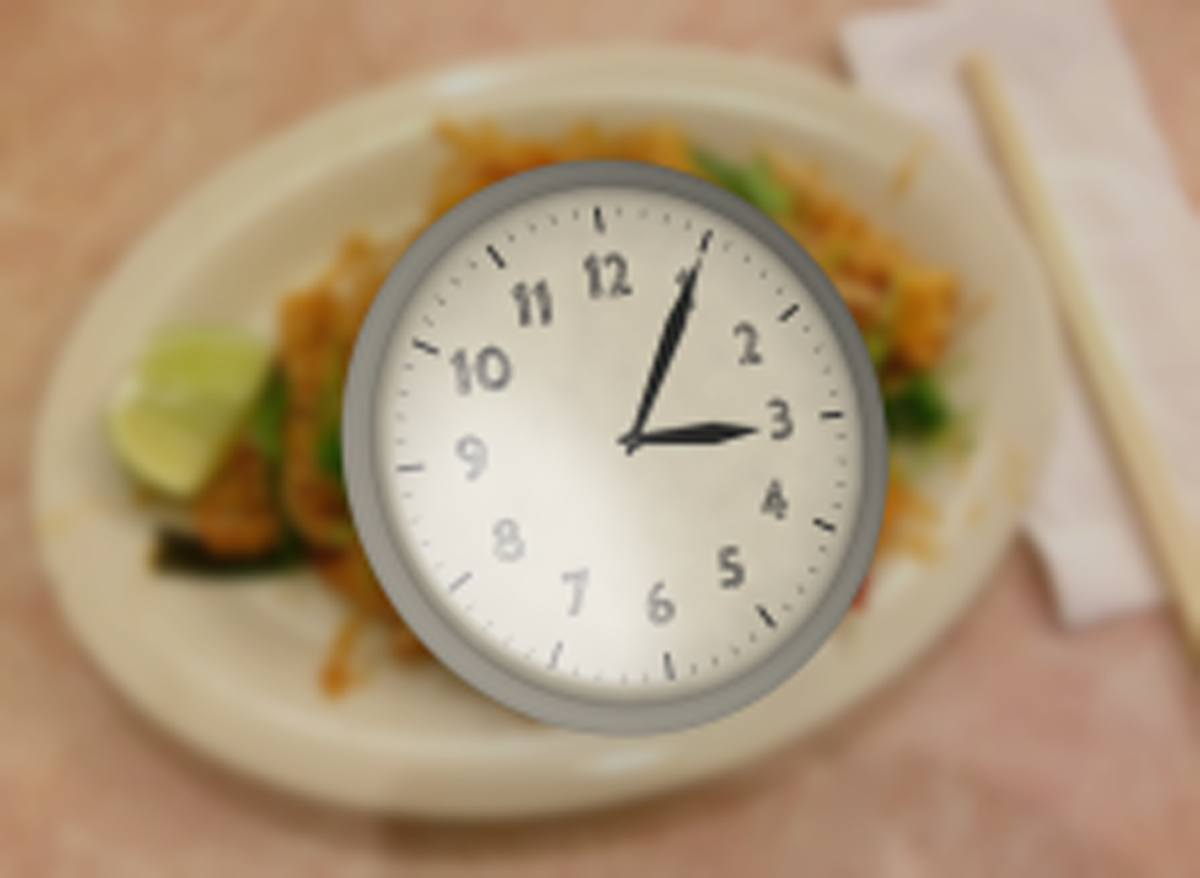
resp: 3h05
